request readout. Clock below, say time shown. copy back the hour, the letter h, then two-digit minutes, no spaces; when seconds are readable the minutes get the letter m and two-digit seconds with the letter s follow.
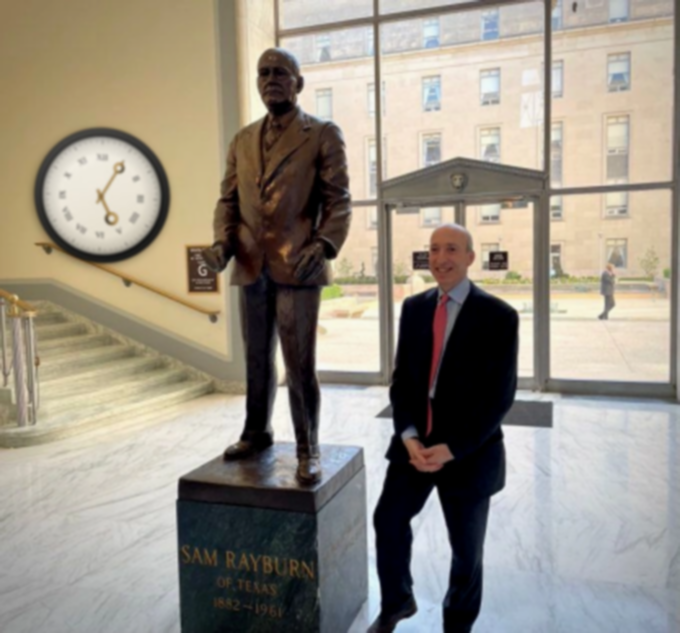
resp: 5h05
